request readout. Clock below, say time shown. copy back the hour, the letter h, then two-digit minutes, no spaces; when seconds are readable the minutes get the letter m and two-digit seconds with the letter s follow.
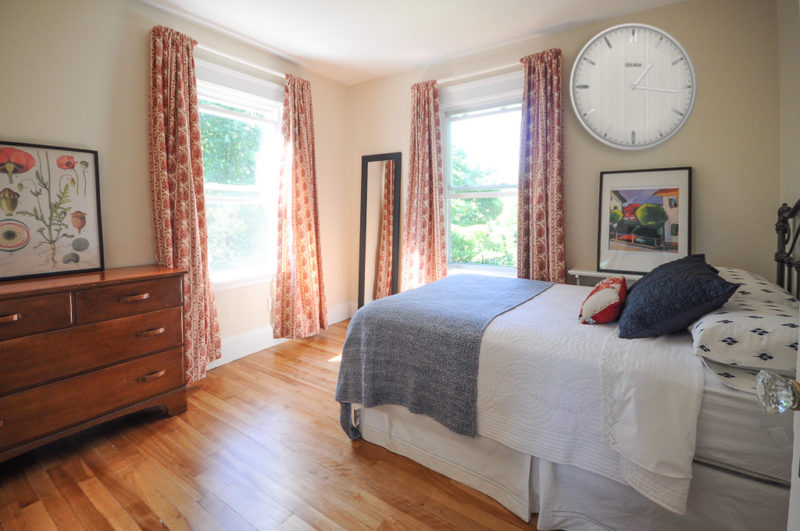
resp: 1h16
